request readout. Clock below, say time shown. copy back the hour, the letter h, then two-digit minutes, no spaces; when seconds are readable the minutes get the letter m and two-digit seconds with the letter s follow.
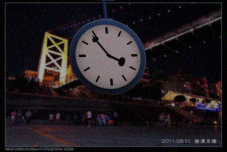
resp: 3h54
